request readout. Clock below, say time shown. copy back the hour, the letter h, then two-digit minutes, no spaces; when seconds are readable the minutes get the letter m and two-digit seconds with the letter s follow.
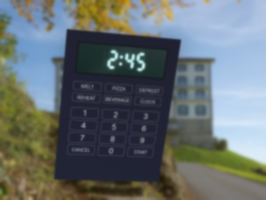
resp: 2h45
